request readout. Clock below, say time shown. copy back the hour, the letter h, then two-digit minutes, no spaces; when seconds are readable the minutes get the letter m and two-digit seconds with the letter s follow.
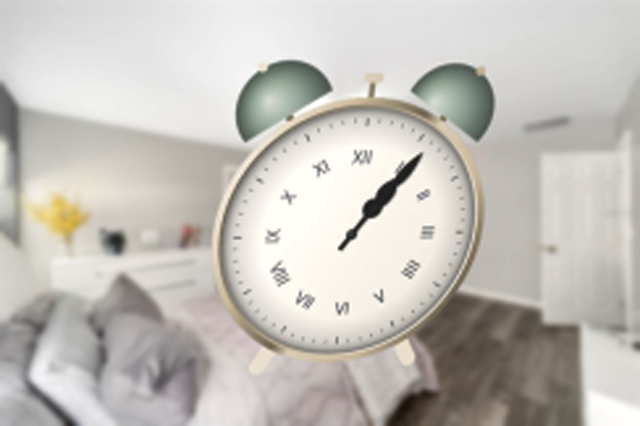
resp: 1h06
